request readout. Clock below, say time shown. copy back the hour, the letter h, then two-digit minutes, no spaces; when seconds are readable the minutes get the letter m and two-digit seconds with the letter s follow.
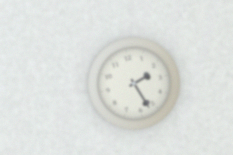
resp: 2h27
